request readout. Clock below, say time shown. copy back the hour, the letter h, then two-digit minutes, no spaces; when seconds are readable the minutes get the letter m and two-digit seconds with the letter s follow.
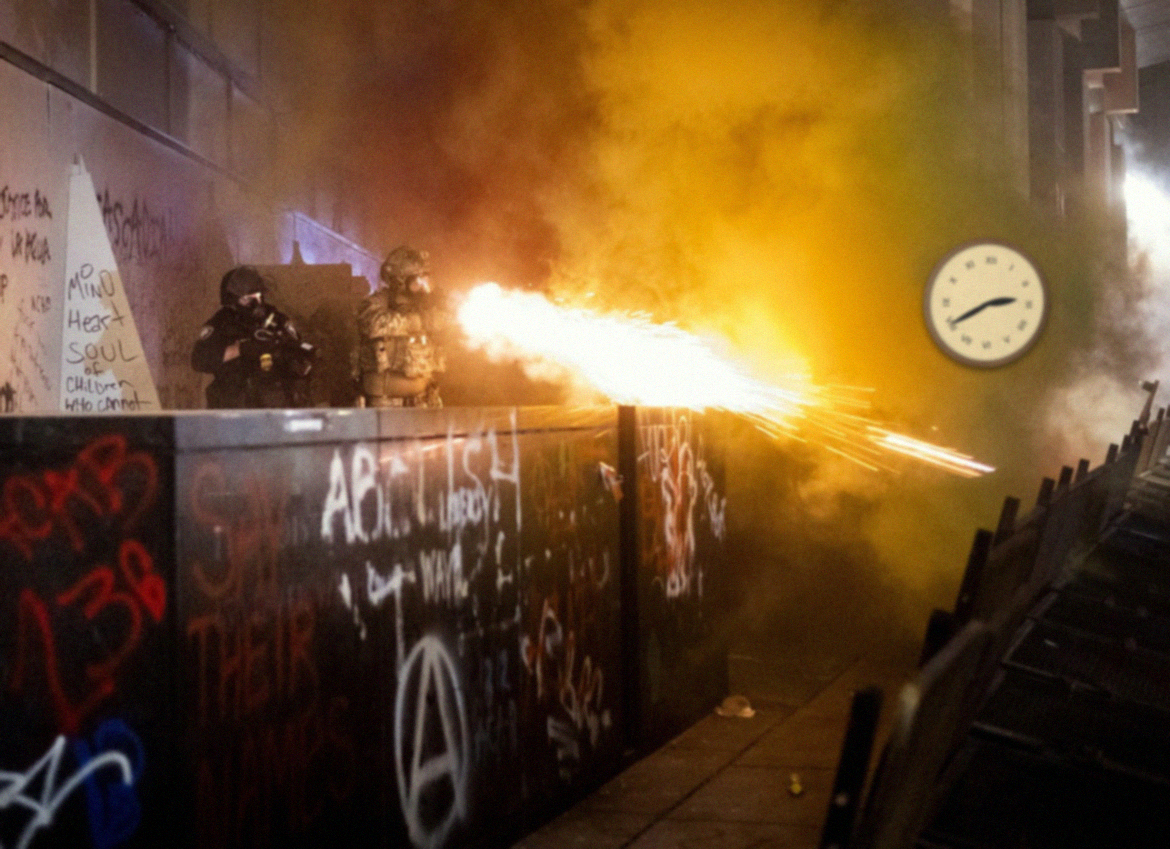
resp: 2h40
